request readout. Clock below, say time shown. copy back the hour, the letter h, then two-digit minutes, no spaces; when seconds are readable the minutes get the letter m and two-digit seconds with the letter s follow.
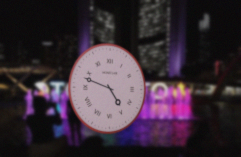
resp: 4h48
